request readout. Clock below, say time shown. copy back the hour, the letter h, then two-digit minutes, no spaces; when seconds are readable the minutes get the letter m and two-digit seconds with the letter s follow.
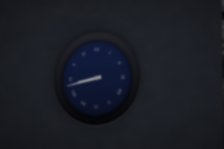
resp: 8h43
